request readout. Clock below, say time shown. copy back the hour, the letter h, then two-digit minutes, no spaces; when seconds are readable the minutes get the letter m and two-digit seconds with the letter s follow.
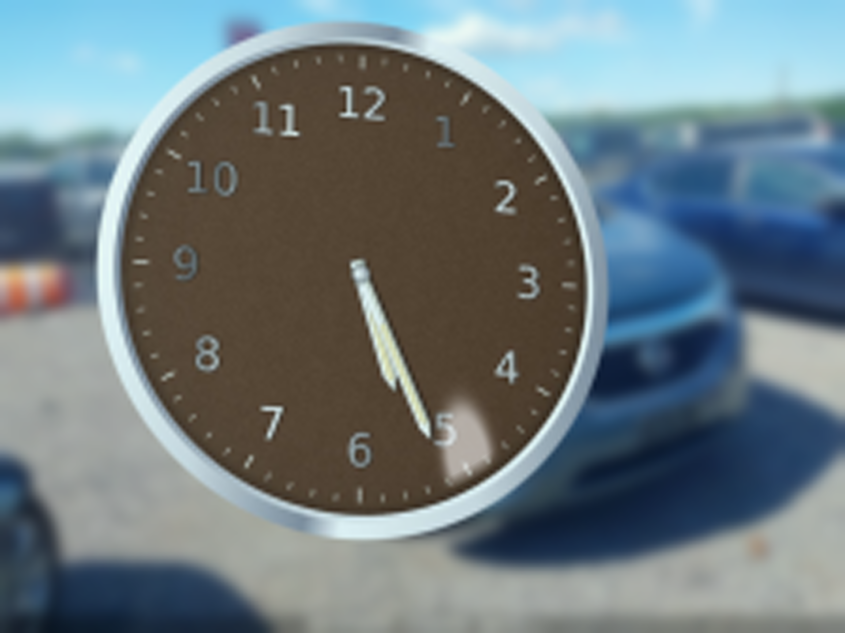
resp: 5h26
